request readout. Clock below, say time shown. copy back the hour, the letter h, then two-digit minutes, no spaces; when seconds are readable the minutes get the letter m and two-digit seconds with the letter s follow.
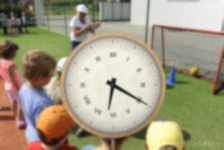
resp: 6h20
